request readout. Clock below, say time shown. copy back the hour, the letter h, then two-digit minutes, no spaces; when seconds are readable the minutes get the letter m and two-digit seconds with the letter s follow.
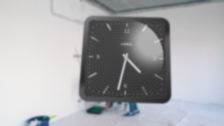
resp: 4h32
